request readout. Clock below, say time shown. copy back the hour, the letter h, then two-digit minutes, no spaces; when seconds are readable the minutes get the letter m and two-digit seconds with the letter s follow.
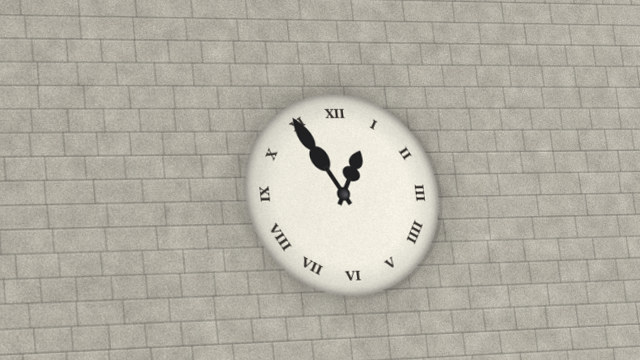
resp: 12h55
